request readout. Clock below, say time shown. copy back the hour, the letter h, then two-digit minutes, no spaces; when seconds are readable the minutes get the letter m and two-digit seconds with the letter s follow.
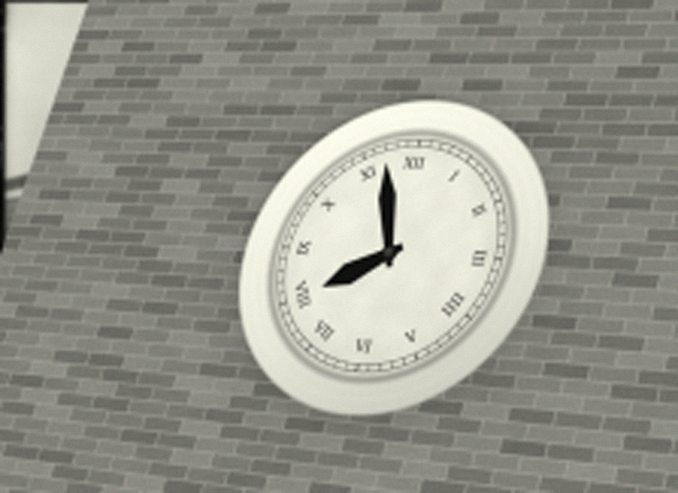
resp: 7h57
